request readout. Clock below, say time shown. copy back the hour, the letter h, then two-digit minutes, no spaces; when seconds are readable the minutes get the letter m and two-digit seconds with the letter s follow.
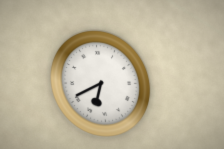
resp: 6h41
